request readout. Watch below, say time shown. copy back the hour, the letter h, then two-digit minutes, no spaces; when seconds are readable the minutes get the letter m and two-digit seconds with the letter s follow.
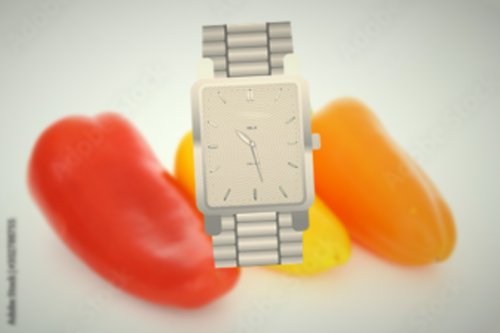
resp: 10h28
